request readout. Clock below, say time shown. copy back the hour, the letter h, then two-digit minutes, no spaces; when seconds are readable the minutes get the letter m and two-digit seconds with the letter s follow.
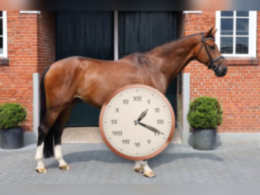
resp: 1h19
